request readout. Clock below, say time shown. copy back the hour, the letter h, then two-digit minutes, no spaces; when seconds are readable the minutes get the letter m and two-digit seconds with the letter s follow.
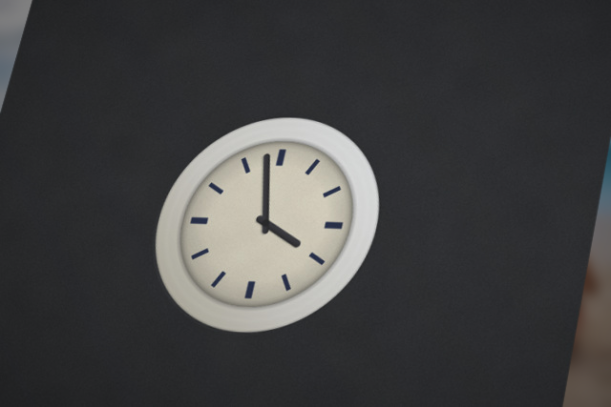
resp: 3h58
